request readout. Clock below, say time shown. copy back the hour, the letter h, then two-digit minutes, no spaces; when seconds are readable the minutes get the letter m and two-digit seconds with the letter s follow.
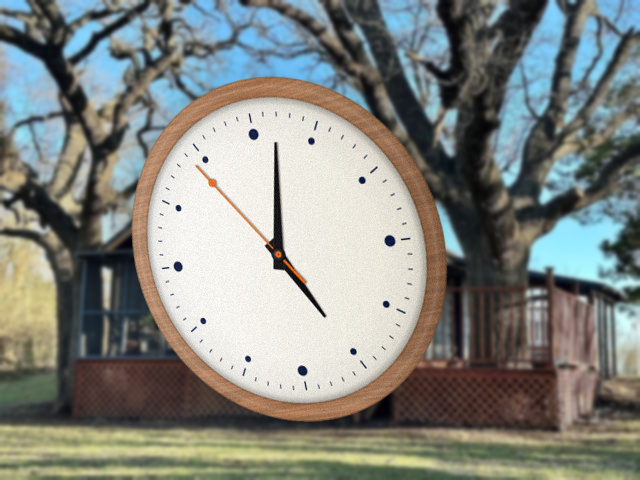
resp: 5h01m54s
